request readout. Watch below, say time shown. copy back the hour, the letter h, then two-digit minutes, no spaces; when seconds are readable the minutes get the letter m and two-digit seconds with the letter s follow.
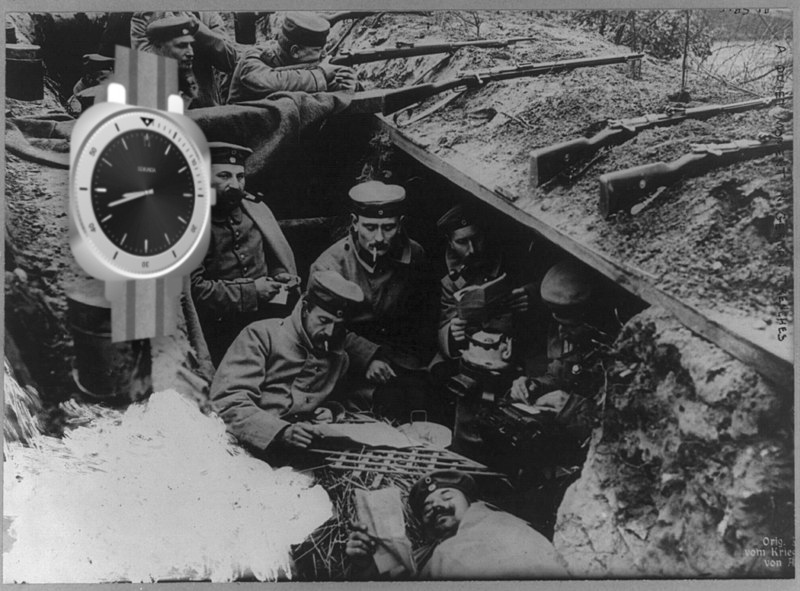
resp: 8h42
